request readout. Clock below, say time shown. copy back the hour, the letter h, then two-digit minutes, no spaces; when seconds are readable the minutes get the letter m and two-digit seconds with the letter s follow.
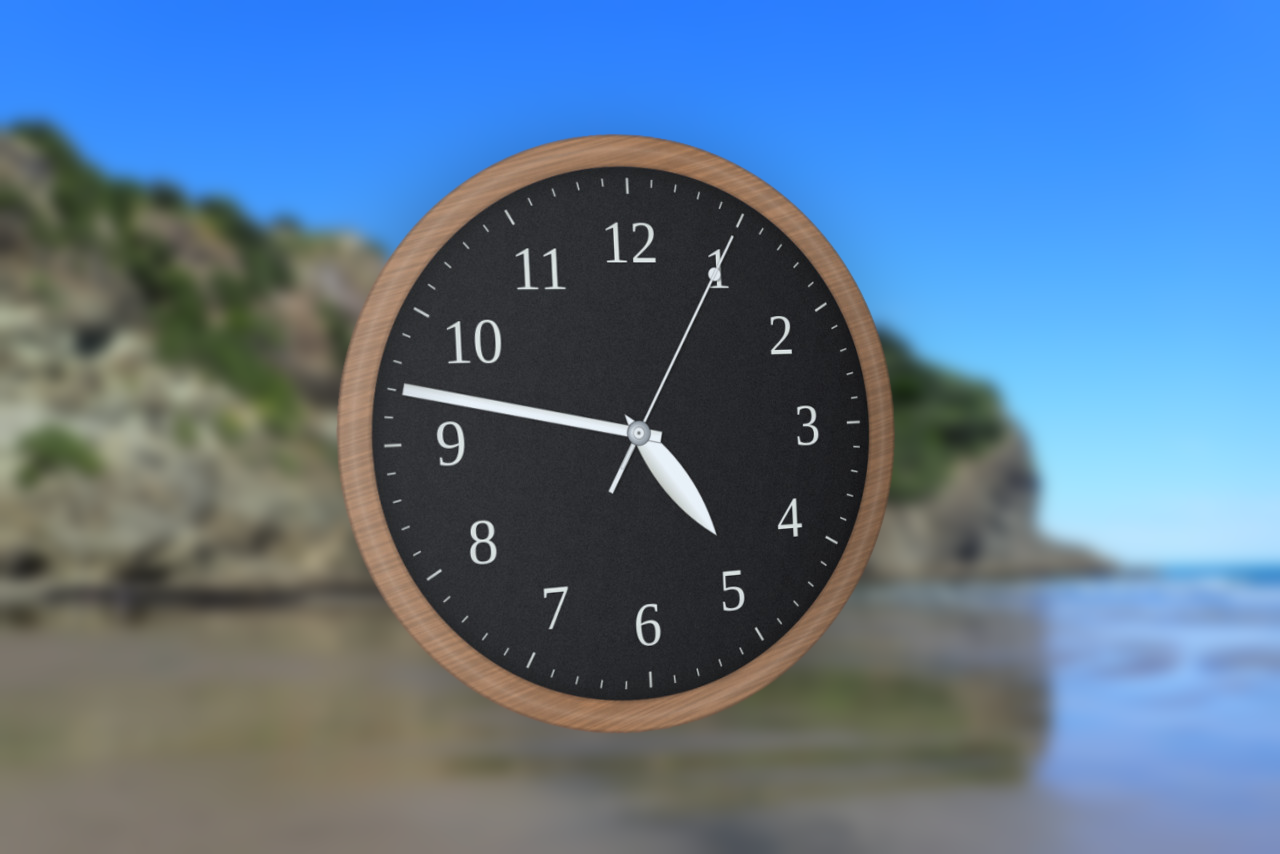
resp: 4h47m05s
